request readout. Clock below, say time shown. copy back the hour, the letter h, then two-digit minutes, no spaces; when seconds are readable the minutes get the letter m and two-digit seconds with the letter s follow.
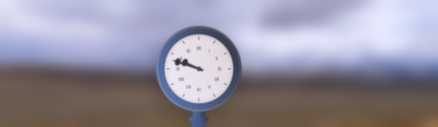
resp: 9h48
